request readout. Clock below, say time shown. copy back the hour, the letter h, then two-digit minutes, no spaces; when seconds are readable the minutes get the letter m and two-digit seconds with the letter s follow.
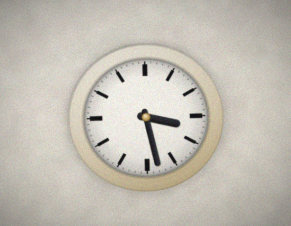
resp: 3h28
